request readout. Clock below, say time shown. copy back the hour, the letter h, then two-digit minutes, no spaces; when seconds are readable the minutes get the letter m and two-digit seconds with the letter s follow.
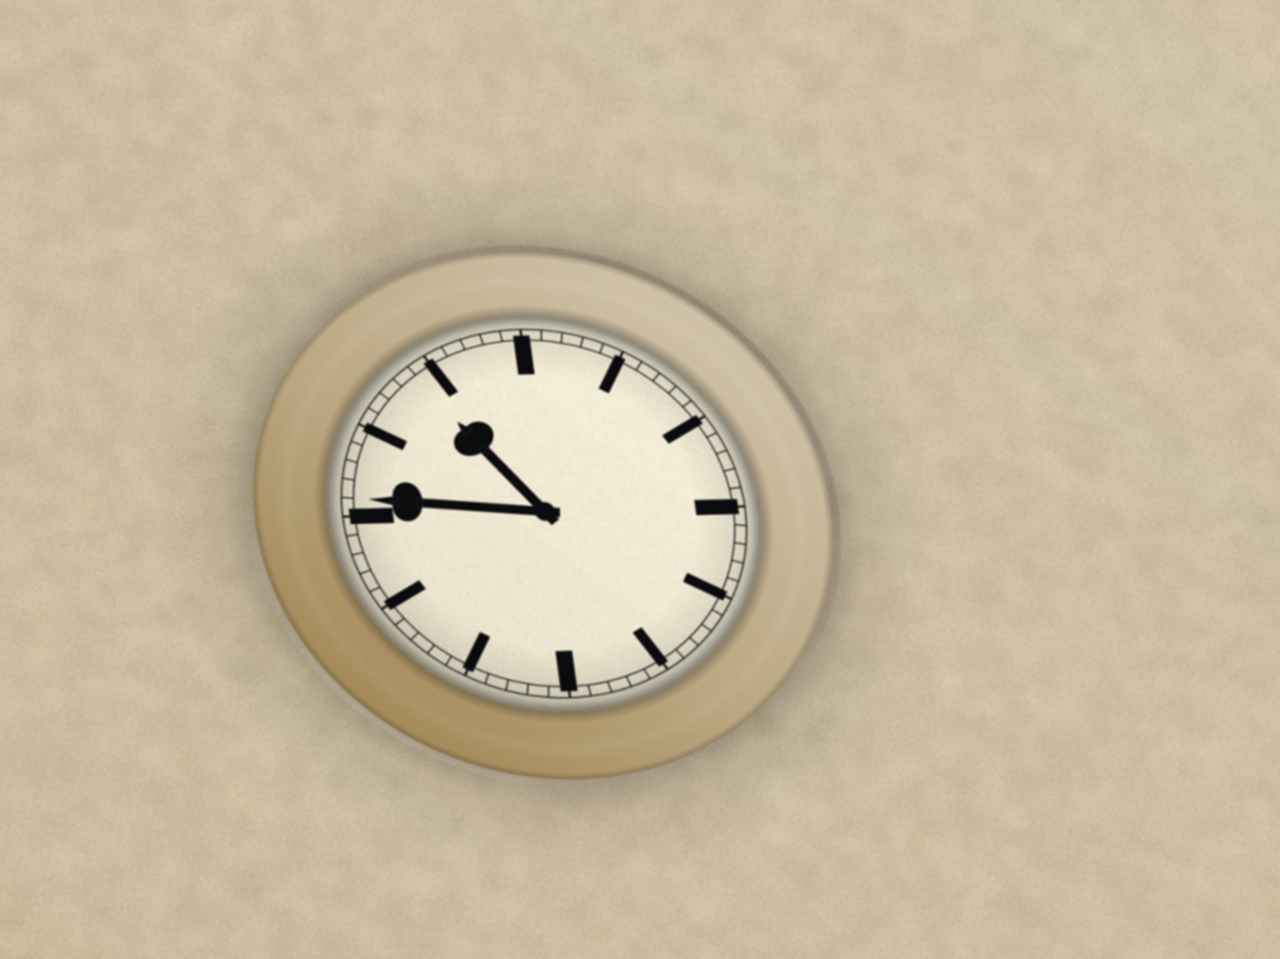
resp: 10h46
